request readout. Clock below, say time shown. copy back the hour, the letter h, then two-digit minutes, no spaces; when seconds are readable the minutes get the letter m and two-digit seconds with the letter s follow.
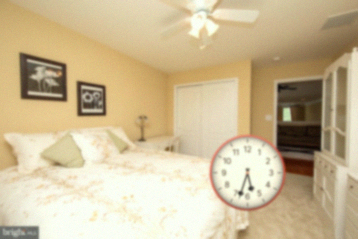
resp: 5h33
